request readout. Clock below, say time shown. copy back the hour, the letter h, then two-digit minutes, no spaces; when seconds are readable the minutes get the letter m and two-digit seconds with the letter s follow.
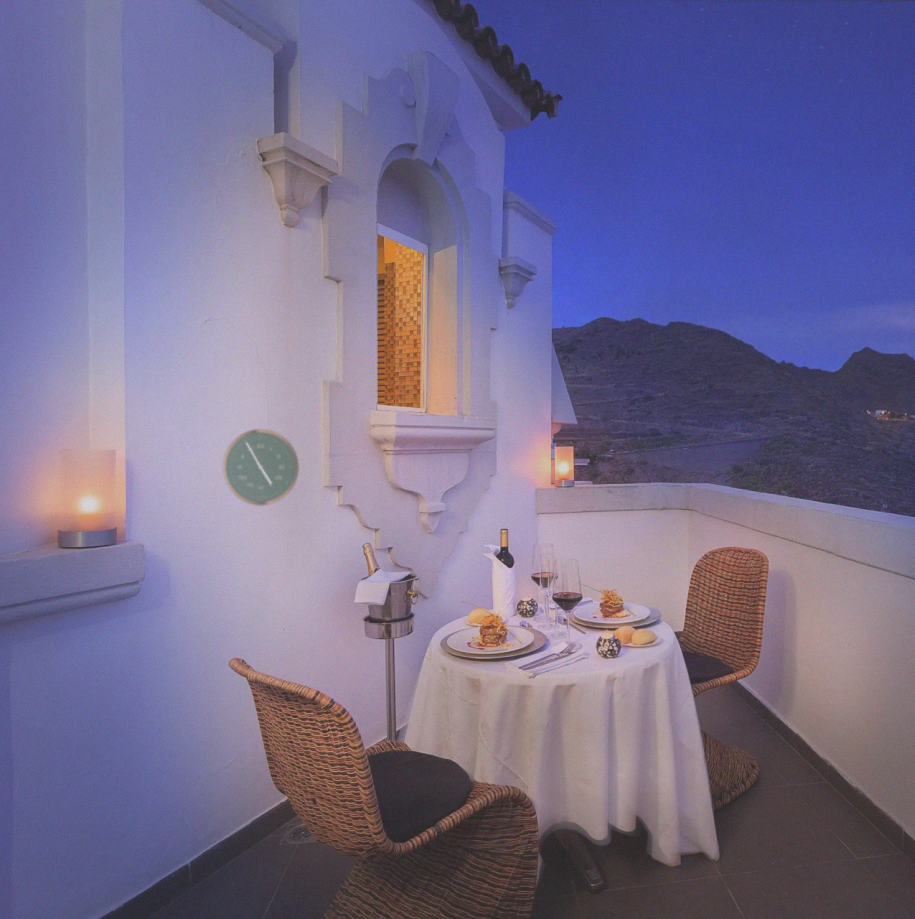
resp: 4h55
